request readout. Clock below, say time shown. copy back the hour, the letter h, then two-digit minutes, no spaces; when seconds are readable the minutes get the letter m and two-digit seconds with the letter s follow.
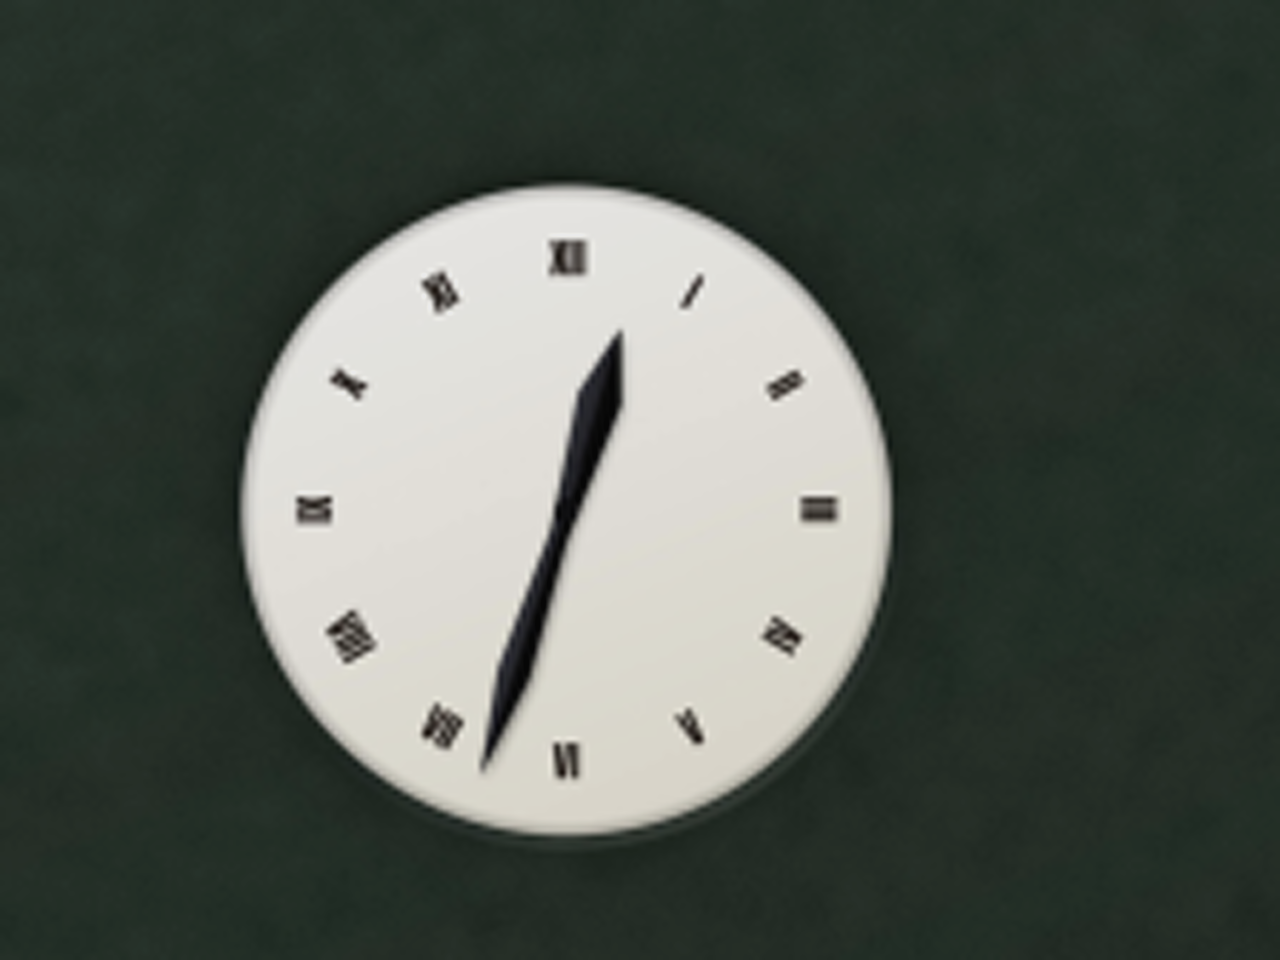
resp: 12h33
